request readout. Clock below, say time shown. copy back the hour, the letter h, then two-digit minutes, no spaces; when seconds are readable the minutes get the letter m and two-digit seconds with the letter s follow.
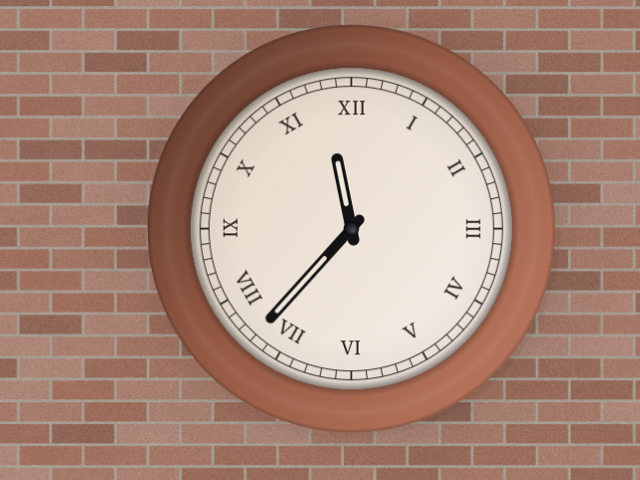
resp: 11h37
